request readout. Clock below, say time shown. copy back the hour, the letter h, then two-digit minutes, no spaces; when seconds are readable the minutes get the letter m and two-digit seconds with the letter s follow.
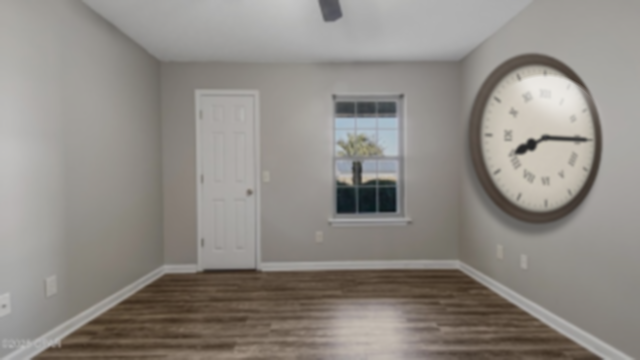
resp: 8h15
